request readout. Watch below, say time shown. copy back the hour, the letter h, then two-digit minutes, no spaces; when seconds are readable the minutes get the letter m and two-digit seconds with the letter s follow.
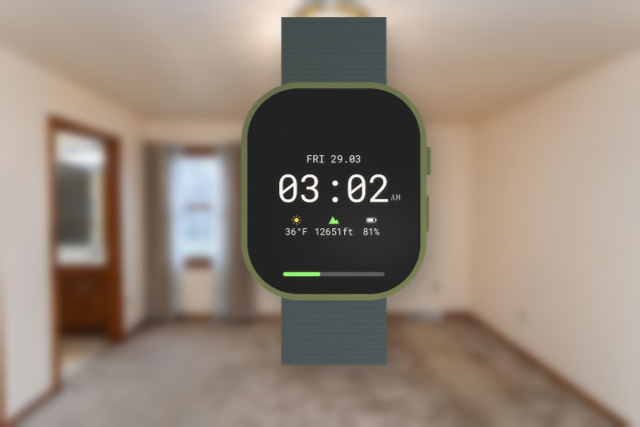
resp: 3h02
